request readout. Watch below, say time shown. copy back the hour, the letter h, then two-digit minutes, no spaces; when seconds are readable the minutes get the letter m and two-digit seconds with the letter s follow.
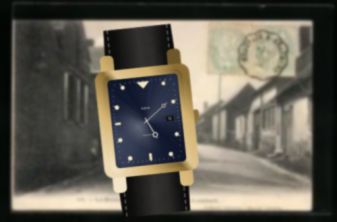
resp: 5h09
